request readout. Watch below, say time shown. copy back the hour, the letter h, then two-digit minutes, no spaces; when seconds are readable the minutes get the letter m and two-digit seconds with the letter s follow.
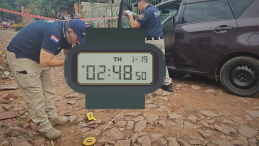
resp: 2h48m50s
